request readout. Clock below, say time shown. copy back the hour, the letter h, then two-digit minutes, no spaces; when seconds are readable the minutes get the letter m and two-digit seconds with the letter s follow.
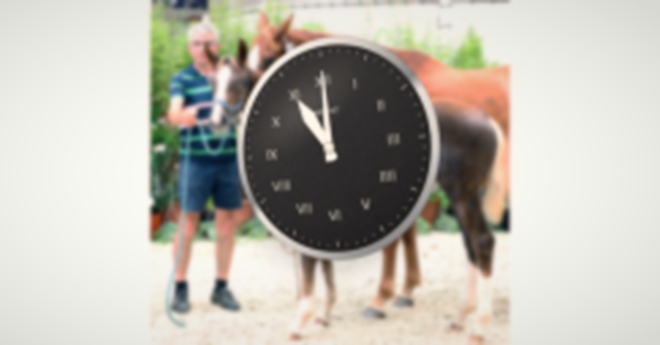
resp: 11h00
